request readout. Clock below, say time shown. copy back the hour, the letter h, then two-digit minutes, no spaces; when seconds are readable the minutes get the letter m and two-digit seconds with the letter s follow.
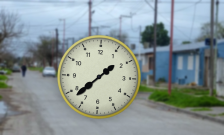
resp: 1h38
